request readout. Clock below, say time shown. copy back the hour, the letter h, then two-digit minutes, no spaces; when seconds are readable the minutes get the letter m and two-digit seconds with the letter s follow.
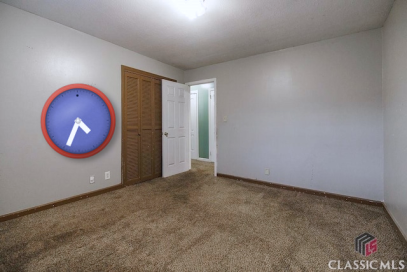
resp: 4h34
